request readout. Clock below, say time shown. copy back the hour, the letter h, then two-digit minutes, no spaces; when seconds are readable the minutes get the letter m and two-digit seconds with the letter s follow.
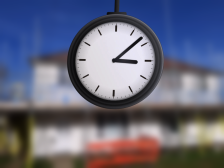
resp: 3h08
